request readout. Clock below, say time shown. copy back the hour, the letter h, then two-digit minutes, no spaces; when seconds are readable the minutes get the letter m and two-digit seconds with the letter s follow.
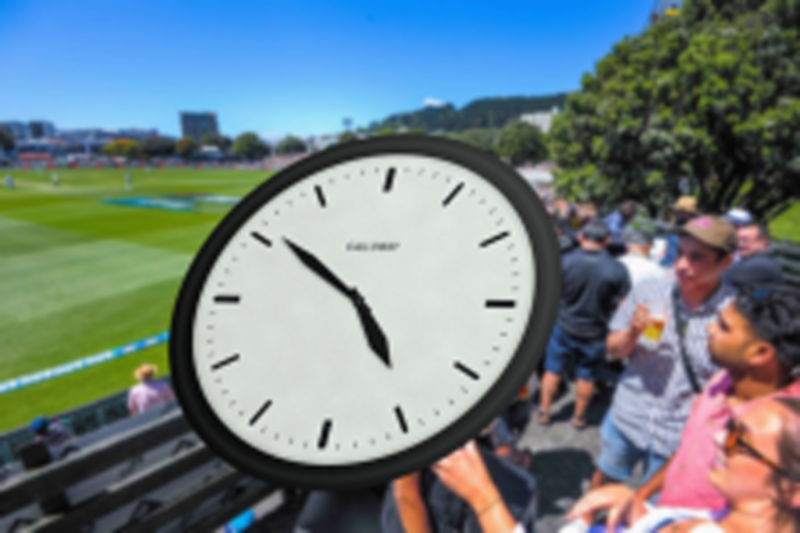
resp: 4h51
